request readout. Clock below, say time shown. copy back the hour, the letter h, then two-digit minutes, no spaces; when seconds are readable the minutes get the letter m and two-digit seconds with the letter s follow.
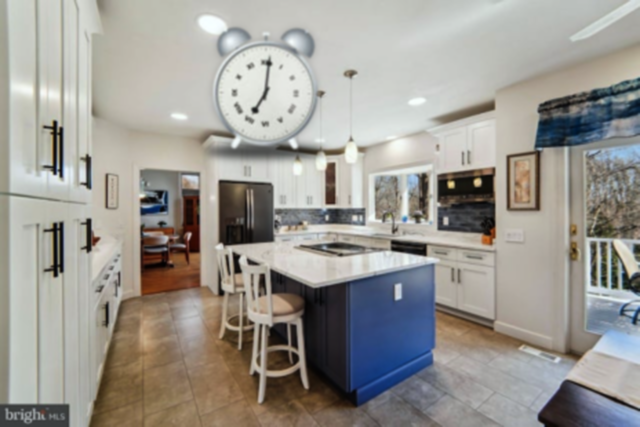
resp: 7h01
